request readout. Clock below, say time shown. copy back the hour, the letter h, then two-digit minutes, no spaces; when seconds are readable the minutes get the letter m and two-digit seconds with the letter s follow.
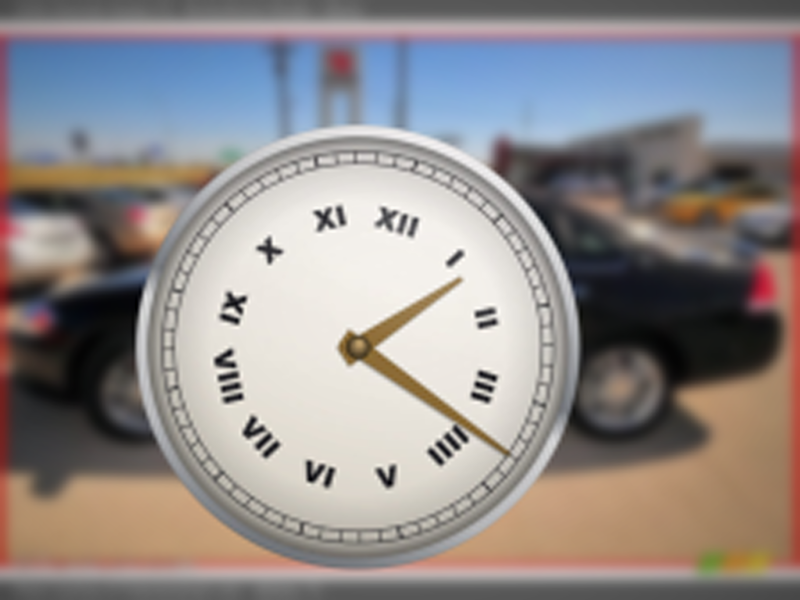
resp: 1h18
